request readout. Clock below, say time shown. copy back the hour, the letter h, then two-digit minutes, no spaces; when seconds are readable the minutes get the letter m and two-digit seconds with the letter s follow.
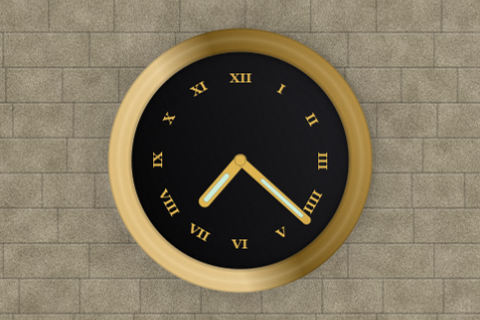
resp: 7h22
